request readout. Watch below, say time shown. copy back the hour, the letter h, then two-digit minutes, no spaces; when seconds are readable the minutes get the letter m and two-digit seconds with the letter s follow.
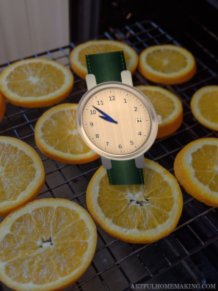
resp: 9h52
